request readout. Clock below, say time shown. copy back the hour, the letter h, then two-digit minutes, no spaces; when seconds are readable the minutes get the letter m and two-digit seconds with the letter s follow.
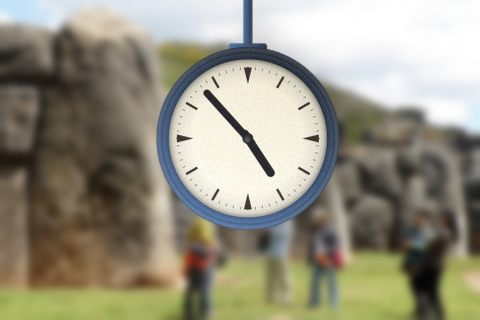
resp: 4h53
